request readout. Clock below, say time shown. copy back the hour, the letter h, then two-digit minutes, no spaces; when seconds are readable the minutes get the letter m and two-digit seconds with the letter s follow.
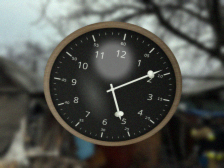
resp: 5h09
